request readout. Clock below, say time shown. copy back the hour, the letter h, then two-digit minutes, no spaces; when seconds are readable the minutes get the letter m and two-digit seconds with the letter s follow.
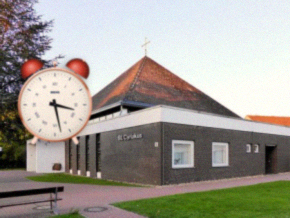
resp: 3h28
